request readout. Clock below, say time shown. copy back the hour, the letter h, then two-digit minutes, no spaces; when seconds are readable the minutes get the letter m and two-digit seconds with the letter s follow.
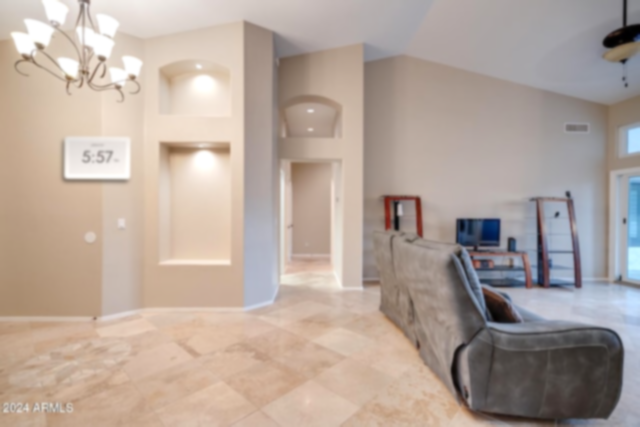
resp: 5h57
